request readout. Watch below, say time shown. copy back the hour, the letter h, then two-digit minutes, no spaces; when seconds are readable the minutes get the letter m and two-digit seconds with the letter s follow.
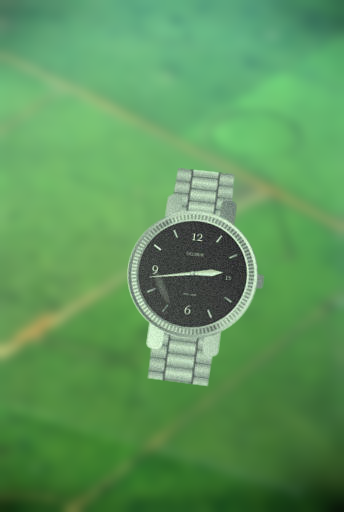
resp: 2h43
